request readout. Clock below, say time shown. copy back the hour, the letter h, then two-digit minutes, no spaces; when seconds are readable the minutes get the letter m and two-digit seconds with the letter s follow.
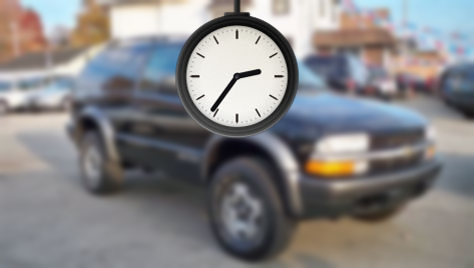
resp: 2h36
